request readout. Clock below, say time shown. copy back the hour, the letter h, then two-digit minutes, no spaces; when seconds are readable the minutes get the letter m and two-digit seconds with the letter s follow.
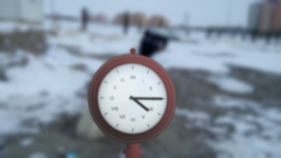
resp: 4h15
